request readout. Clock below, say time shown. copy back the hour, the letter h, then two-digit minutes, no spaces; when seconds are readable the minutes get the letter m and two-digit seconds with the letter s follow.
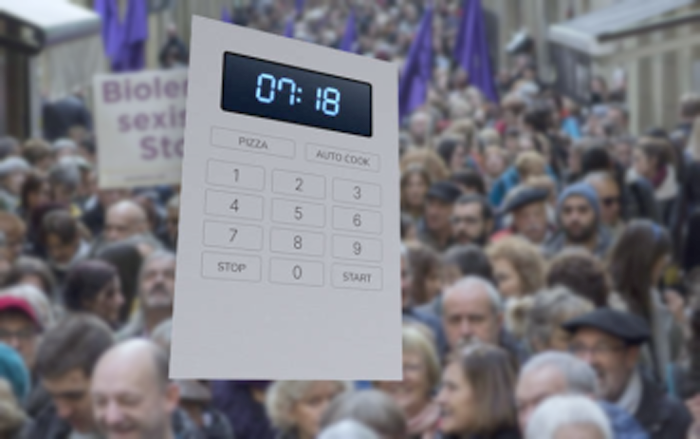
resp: 7h18
